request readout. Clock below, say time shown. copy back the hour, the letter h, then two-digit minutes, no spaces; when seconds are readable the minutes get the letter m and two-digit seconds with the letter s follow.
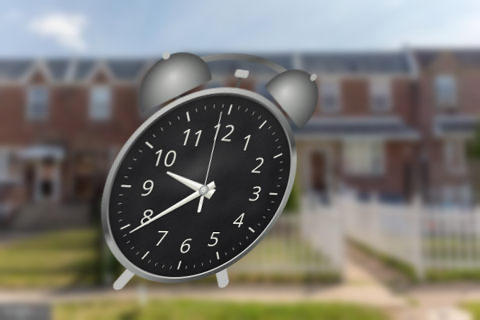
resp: 9h38m59s
